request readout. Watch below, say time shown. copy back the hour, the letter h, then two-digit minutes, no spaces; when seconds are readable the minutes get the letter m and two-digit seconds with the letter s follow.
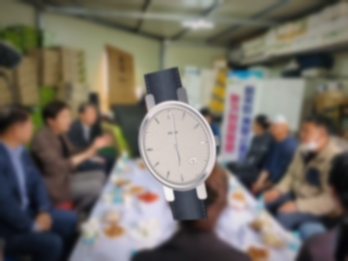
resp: 6h01
